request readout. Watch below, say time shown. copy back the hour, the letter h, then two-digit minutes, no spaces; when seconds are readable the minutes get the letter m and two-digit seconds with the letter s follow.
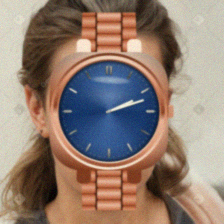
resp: 2h12
